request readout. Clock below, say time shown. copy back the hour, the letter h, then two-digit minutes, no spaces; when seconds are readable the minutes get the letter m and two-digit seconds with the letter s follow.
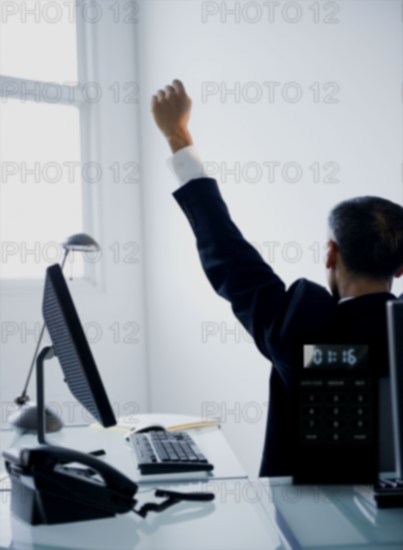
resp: 1h16
